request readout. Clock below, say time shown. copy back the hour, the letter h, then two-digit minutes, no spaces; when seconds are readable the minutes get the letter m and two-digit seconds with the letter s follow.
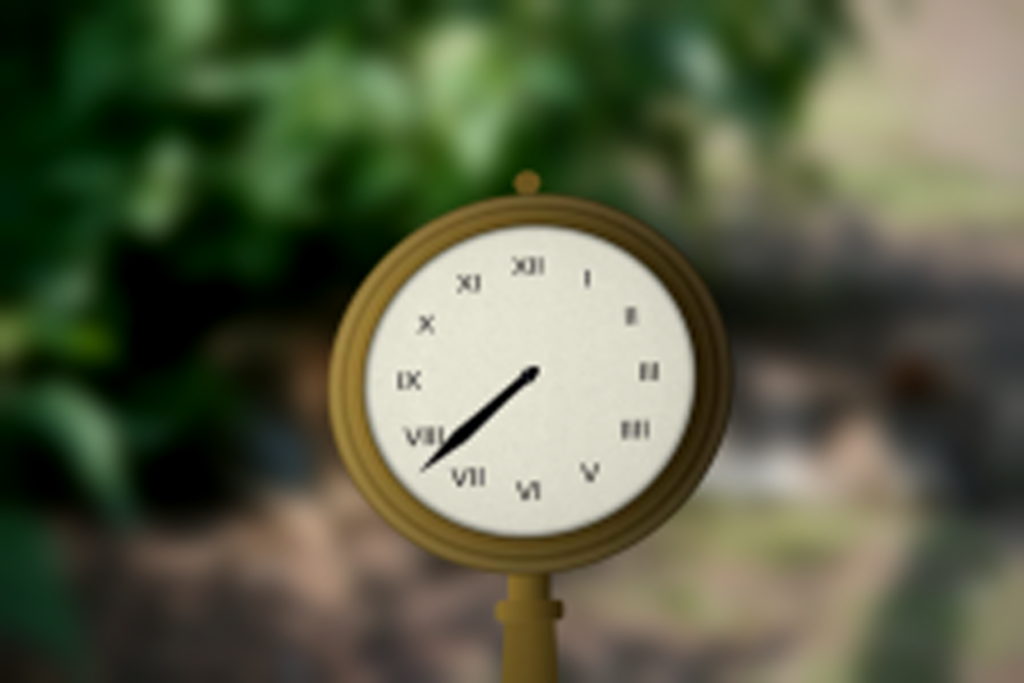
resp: 7h38
